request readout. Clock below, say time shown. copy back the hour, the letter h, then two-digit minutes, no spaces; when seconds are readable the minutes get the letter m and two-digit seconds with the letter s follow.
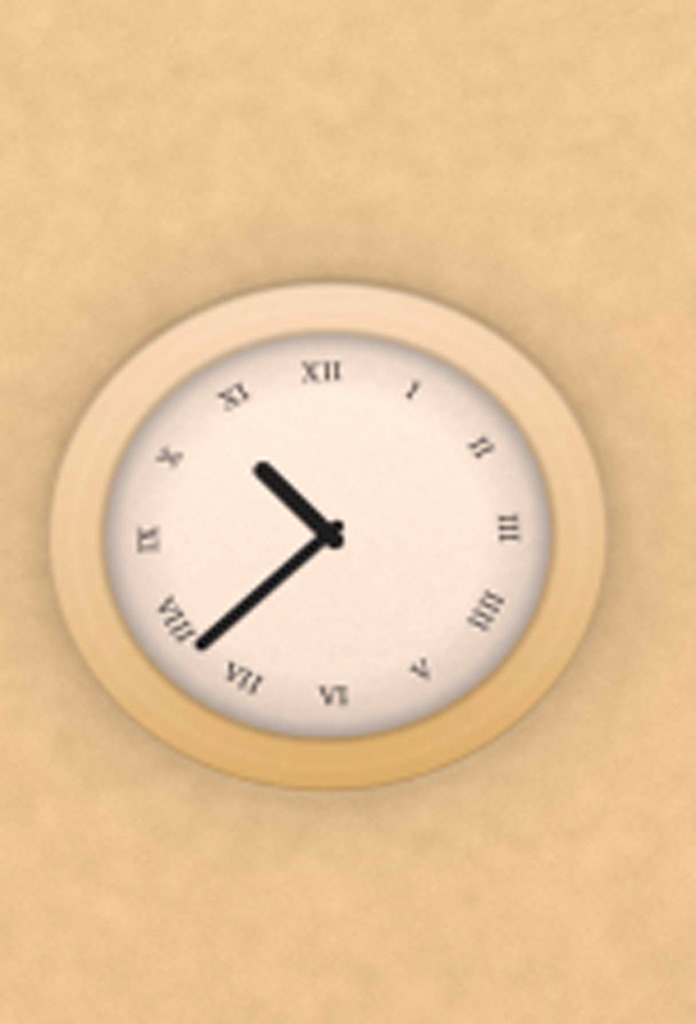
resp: 10h38
